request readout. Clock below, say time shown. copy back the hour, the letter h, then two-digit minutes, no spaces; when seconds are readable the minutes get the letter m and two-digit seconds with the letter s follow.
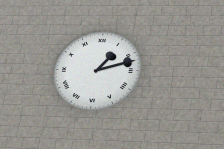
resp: 1h12
